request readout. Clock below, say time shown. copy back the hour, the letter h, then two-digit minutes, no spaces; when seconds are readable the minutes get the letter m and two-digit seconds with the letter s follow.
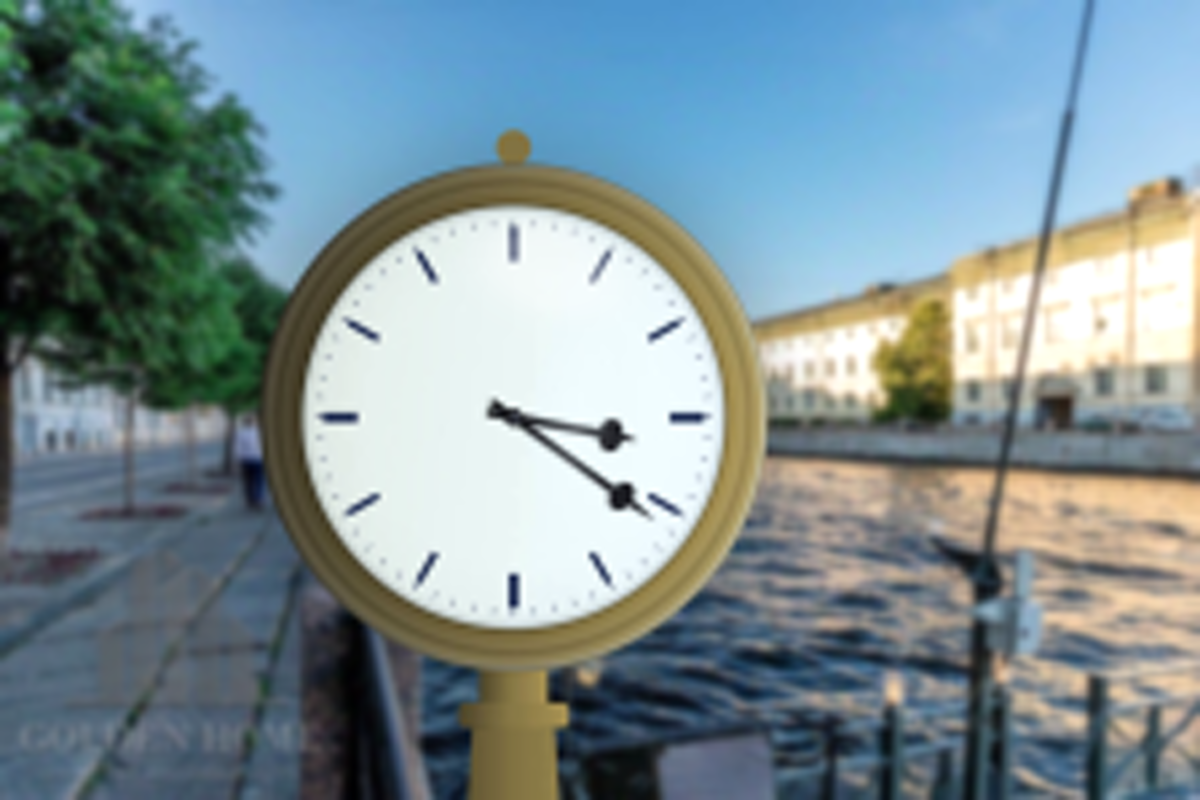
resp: 3h21
